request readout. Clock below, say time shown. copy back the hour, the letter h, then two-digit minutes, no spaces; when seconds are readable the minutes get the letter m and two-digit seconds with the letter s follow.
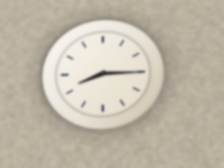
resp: 8h15
